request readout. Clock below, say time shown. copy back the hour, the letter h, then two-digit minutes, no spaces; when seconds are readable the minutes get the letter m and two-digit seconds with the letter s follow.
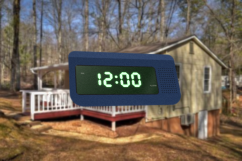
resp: 12h00
